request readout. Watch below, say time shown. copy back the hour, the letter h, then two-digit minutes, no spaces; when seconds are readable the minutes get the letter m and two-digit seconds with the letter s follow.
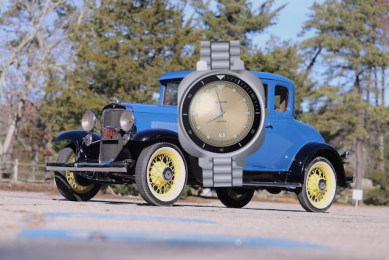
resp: 7h58
